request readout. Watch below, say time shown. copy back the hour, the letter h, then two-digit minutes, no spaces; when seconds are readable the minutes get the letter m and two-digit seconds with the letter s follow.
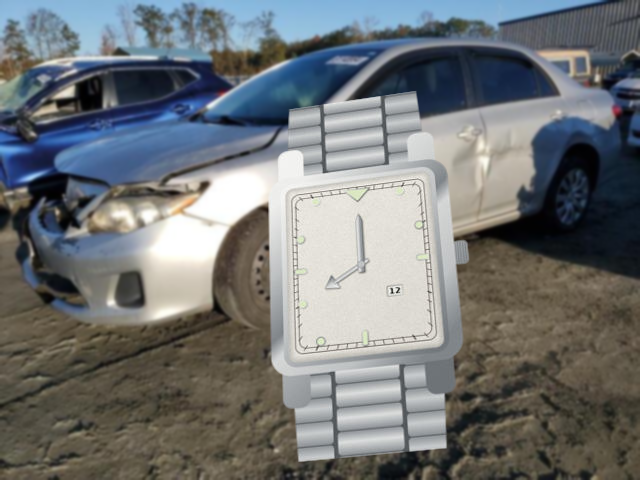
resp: 8h00
